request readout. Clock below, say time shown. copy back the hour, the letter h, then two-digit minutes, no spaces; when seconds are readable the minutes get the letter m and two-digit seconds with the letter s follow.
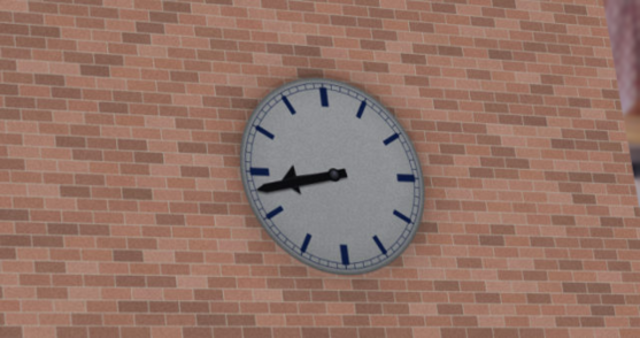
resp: 8h43
